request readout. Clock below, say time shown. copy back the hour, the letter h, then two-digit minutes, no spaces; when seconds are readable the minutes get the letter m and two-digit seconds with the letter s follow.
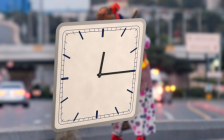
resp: 12h15
